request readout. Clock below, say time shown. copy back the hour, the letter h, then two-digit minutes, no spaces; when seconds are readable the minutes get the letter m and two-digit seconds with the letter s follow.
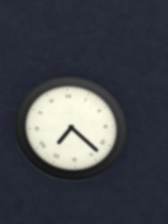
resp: 7h23
